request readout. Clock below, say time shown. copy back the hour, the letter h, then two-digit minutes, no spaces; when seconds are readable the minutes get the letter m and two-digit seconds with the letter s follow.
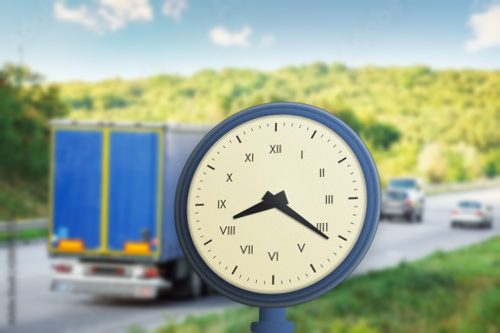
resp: 8h21
